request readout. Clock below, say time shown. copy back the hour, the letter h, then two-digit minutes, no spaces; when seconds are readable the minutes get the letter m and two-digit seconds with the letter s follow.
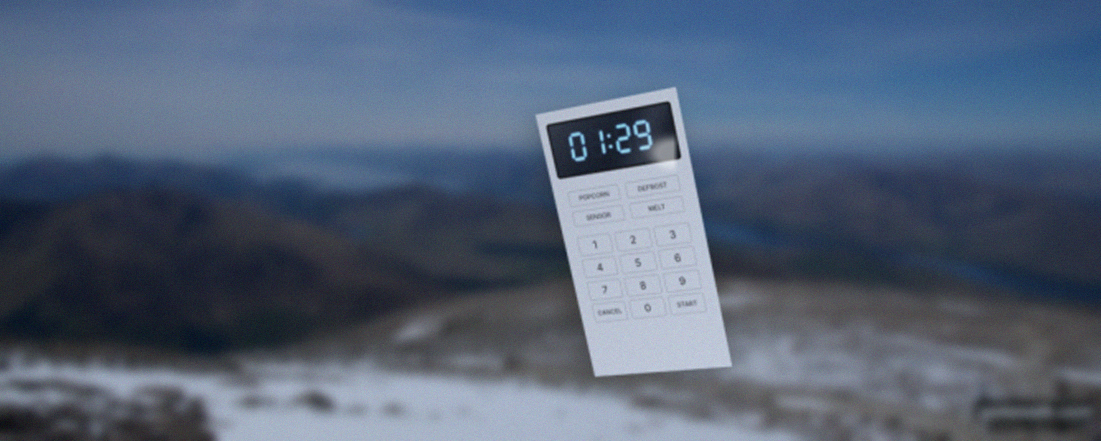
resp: 1h29
